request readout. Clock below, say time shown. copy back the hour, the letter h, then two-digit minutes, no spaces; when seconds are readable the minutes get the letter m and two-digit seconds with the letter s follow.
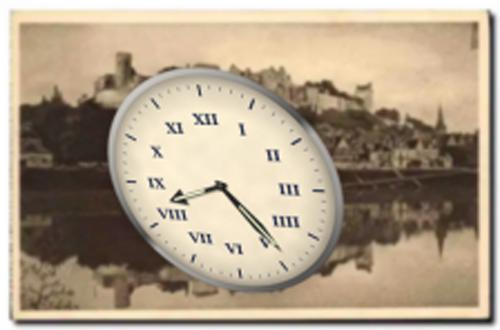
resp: 8h24
